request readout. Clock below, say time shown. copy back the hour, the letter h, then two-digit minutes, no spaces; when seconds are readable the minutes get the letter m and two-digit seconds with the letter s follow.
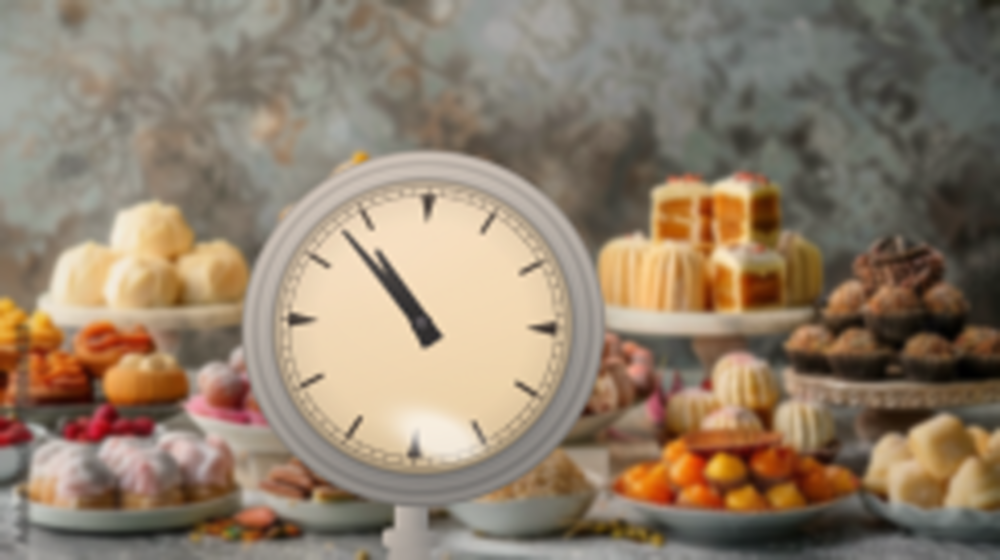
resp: 10h53
